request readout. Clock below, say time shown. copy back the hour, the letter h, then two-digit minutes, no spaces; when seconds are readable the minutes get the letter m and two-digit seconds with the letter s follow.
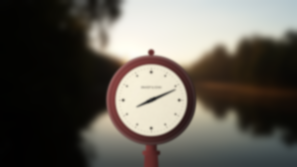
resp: 8h11
